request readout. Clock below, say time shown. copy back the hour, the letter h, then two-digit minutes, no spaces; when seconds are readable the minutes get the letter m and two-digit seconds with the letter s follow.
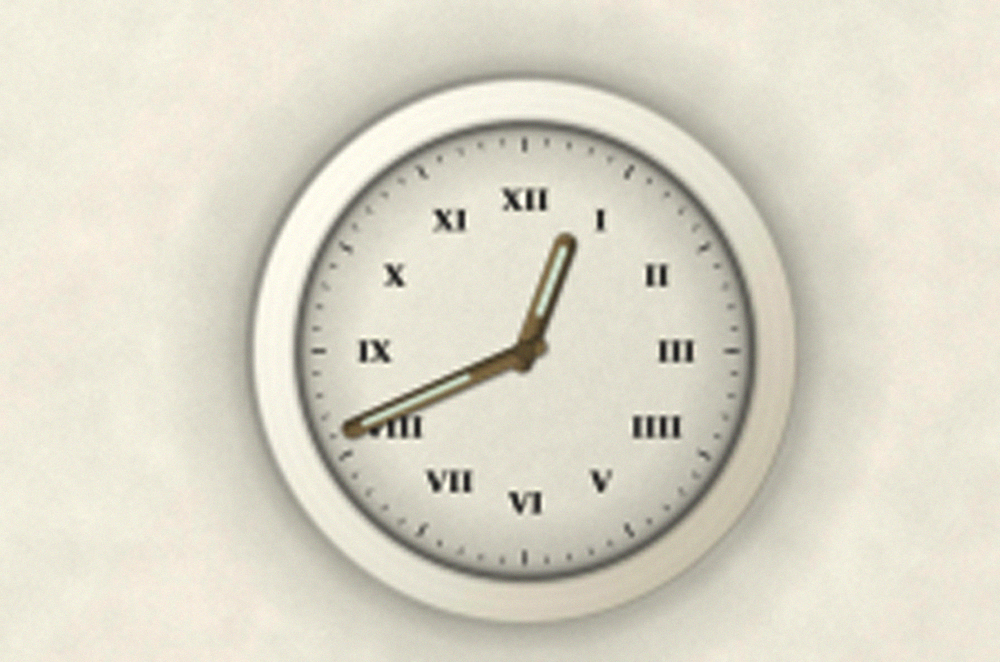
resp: 12h41
